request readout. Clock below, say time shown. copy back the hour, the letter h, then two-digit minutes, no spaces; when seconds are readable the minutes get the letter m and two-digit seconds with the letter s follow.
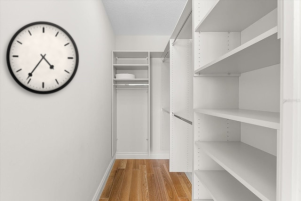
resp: 4h36
